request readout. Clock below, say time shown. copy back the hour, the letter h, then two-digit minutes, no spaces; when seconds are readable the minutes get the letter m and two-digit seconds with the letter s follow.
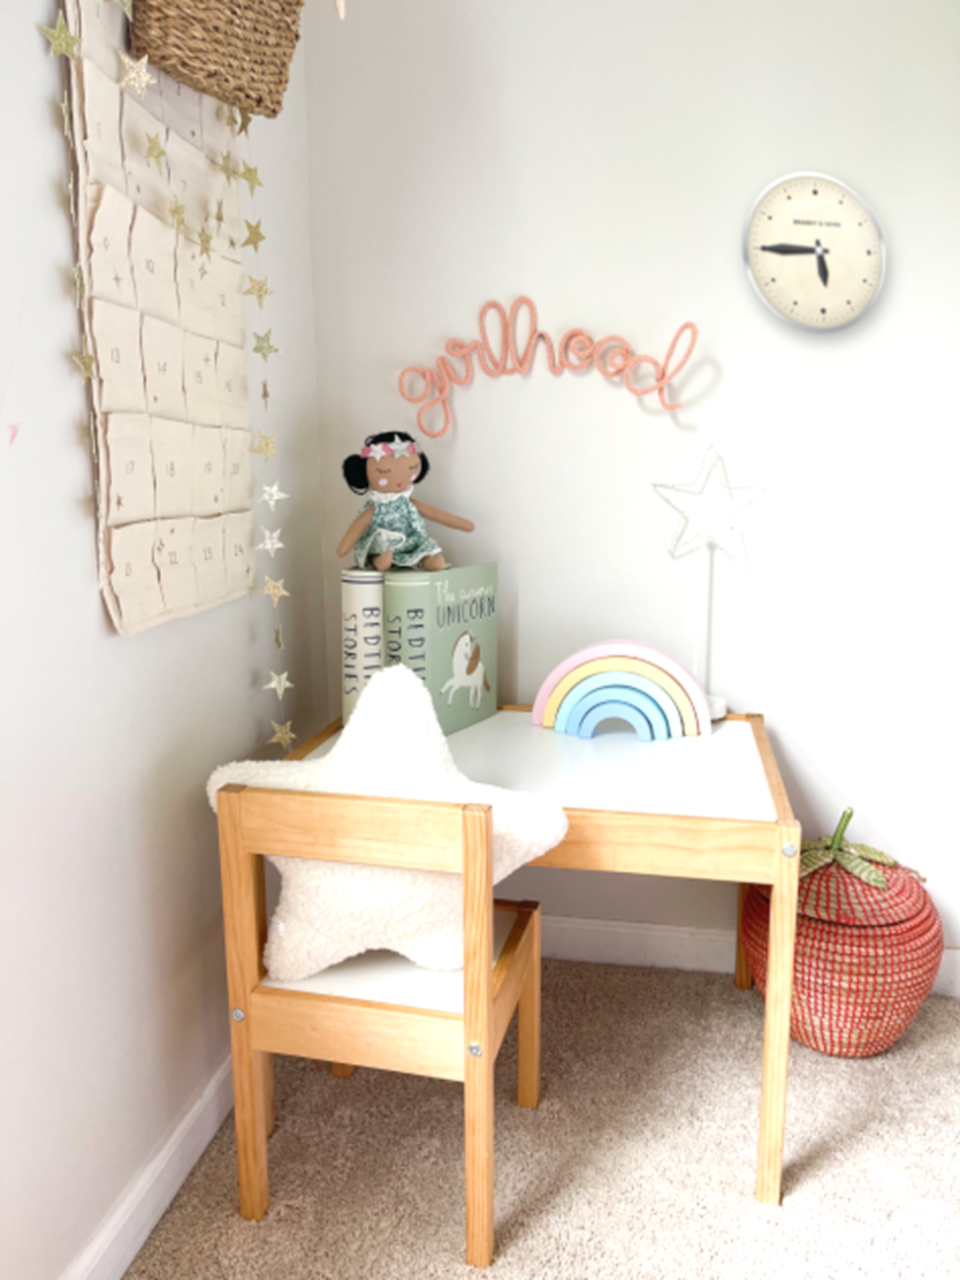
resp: 5h45
